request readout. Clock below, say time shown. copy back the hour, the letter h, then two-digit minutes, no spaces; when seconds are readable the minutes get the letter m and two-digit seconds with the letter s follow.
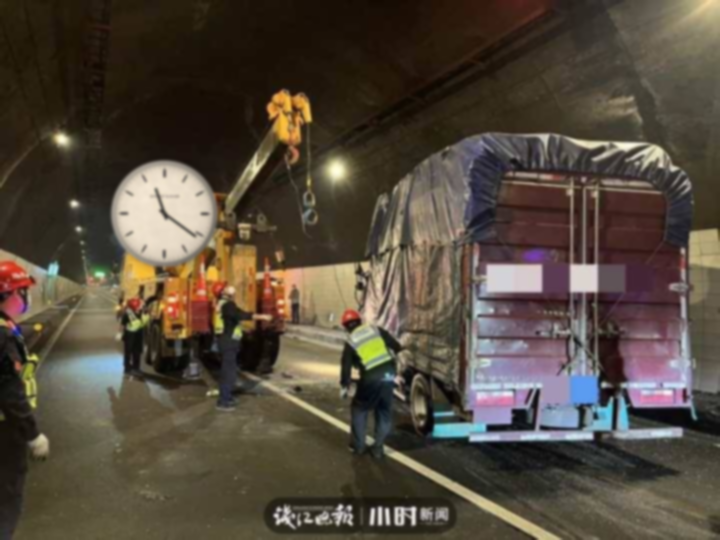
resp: 11h21
